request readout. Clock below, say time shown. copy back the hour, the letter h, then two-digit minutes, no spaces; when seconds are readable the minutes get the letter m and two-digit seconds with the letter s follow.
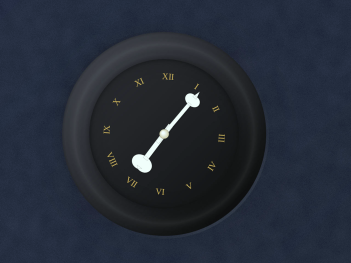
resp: 7h06
